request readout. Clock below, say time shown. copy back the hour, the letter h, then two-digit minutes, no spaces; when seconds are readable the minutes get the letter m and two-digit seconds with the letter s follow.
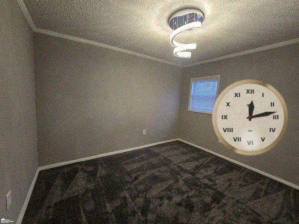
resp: 12h13
